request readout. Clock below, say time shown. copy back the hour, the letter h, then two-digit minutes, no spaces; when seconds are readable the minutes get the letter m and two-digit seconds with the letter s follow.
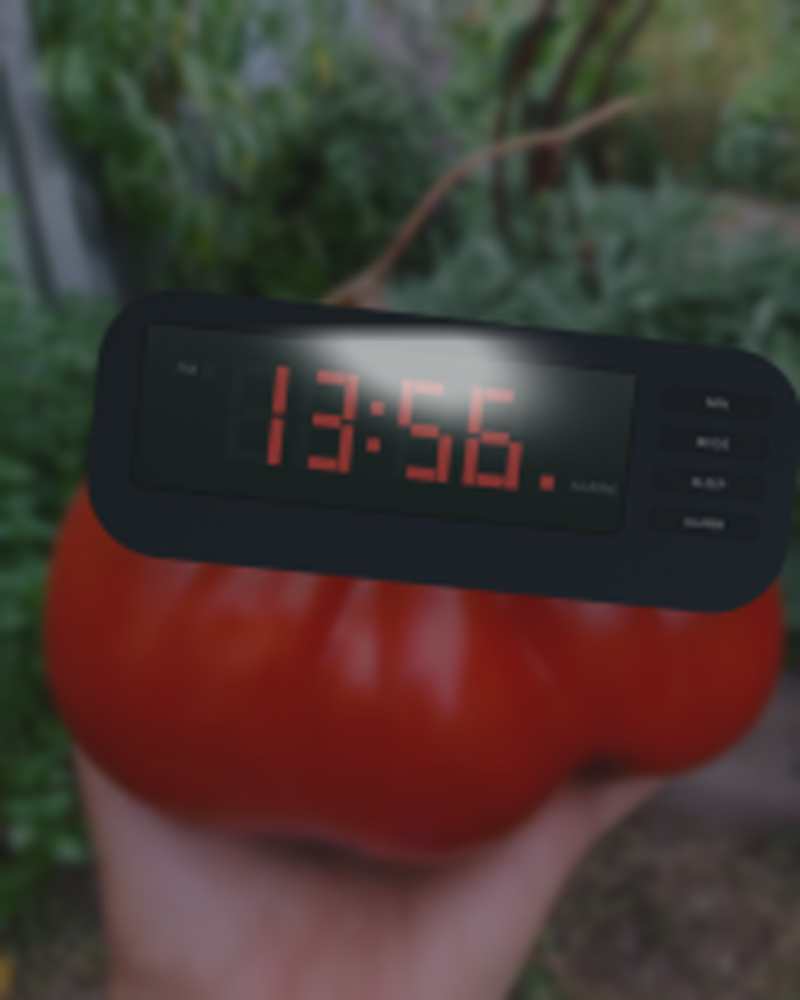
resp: 13h56
